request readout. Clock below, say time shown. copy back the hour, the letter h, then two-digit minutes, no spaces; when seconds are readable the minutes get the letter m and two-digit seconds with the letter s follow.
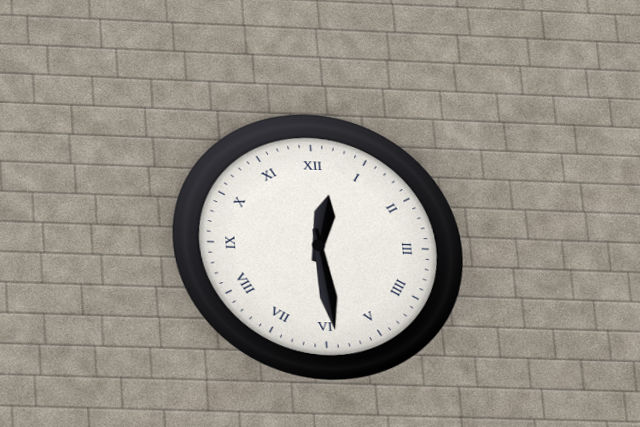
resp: 12h29
